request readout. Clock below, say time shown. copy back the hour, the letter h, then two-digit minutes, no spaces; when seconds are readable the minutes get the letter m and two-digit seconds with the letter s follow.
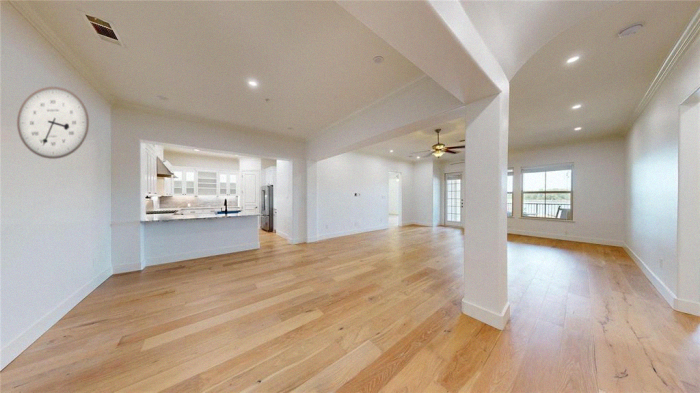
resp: 3h34
